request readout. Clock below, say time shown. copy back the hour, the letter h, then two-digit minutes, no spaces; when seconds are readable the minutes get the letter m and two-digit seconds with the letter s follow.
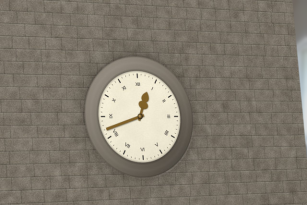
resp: 12h42
